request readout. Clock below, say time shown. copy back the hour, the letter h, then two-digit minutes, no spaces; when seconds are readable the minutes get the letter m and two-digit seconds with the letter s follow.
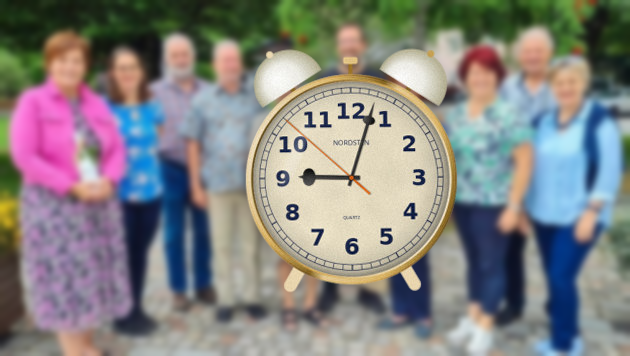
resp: 9h02m52s
